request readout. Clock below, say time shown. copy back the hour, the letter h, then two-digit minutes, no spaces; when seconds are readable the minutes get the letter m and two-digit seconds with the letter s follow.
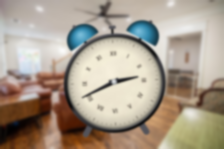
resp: 2h41
